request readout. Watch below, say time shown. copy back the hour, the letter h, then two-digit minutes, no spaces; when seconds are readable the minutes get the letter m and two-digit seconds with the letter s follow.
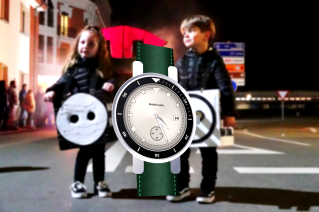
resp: 4h26
